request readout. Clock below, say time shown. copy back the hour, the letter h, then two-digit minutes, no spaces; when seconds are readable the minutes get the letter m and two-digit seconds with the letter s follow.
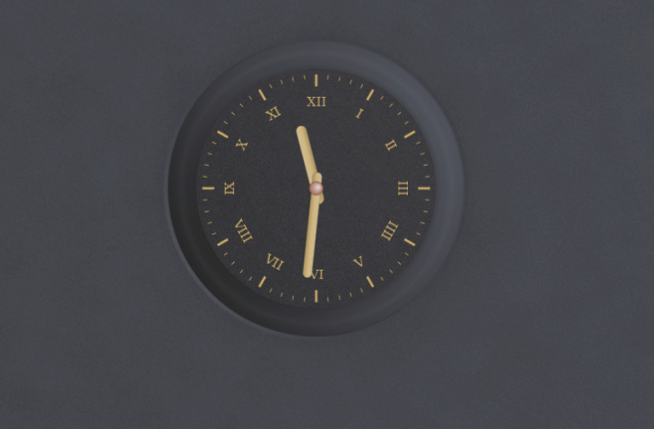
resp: 11h31
